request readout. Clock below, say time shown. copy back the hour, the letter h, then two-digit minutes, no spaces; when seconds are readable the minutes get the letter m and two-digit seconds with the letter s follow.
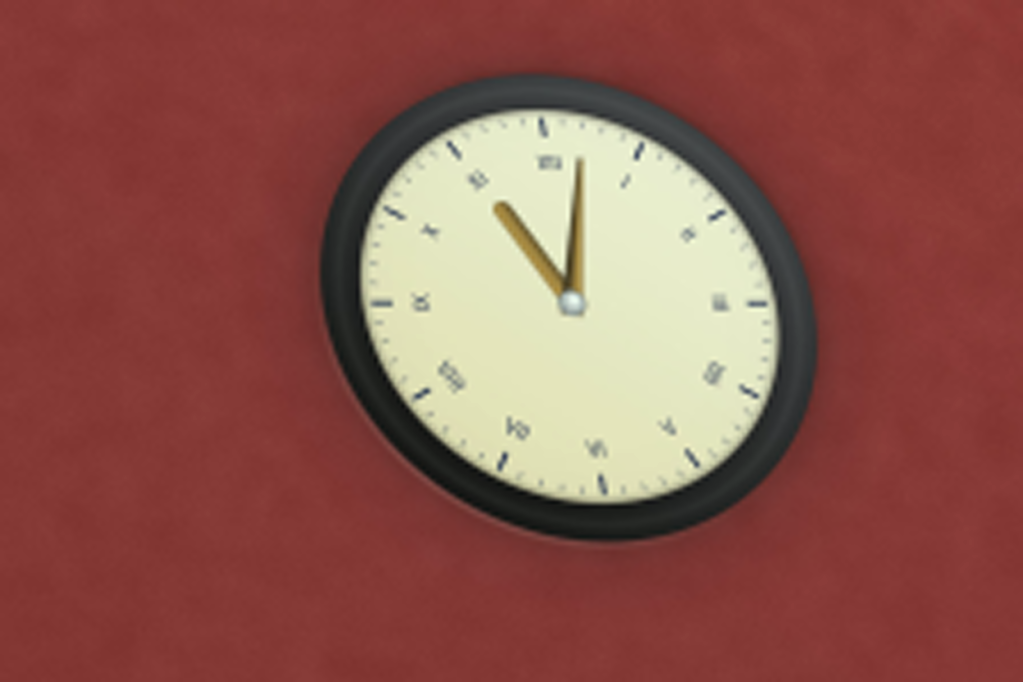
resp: 11h02
